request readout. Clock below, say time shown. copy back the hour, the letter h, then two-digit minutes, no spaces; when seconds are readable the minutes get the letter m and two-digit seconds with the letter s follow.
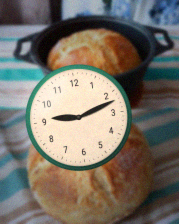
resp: 9h12
